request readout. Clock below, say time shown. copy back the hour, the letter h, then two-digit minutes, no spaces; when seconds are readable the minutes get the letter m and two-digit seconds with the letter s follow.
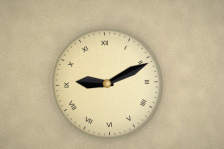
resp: 9h11
